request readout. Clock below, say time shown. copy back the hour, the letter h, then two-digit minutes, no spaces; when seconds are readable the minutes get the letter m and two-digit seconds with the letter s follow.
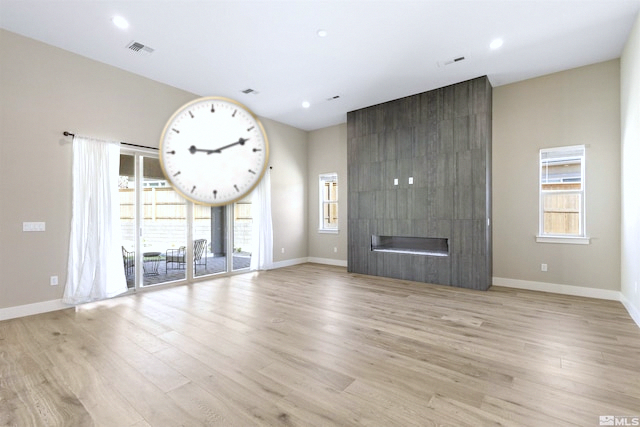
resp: 9h12
